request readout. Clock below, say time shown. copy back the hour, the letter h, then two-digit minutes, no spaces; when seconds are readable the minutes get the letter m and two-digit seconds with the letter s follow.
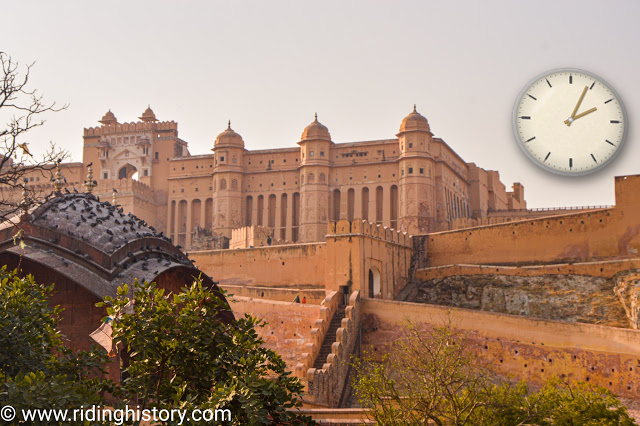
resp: 2h04
